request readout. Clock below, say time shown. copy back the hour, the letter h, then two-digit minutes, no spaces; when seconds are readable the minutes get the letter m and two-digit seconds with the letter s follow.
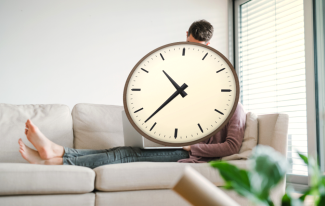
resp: 10h37
